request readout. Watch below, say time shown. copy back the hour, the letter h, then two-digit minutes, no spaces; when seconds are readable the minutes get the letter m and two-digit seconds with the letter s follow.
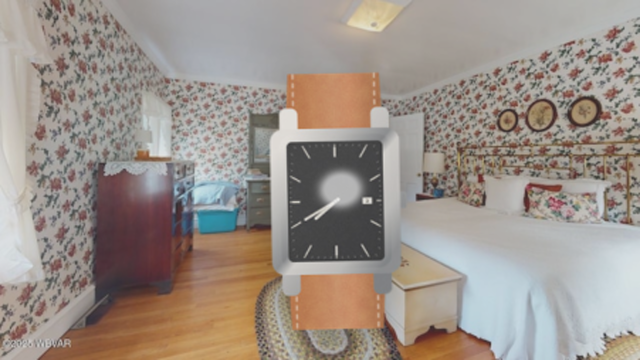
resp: 7h40
